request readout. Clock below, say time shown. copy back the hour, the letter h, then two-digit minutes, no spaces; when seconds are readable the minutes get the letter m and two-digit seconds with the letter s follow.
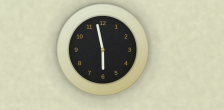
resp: 5h58
